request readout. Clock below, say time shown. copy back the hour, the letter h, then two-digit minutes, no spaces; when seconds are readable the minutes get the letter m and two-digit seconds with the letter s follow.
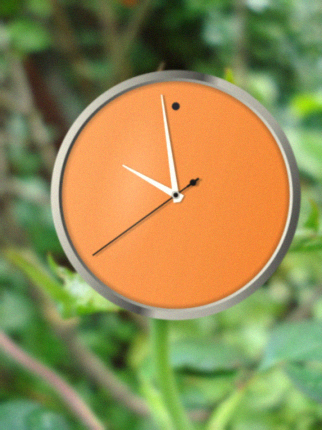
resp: 9h58m39s
